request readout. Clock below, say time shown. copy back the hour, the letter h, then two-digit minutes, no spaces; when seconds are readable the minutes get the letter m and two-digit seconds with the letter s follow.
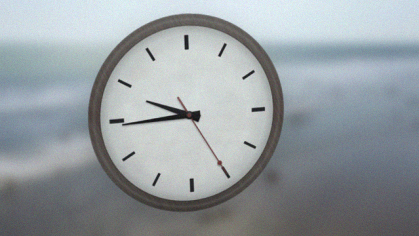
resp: 9h44m25s
